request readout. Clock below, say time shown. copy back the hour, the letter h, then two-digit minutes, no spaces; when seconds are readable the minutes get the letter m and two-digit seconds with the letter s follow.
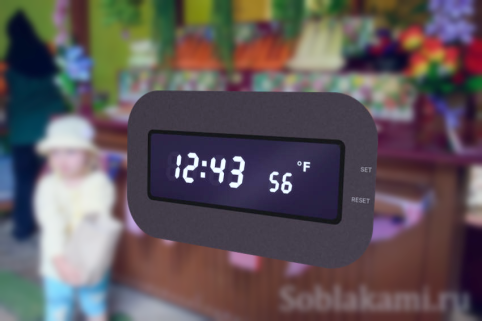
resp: 12h43
